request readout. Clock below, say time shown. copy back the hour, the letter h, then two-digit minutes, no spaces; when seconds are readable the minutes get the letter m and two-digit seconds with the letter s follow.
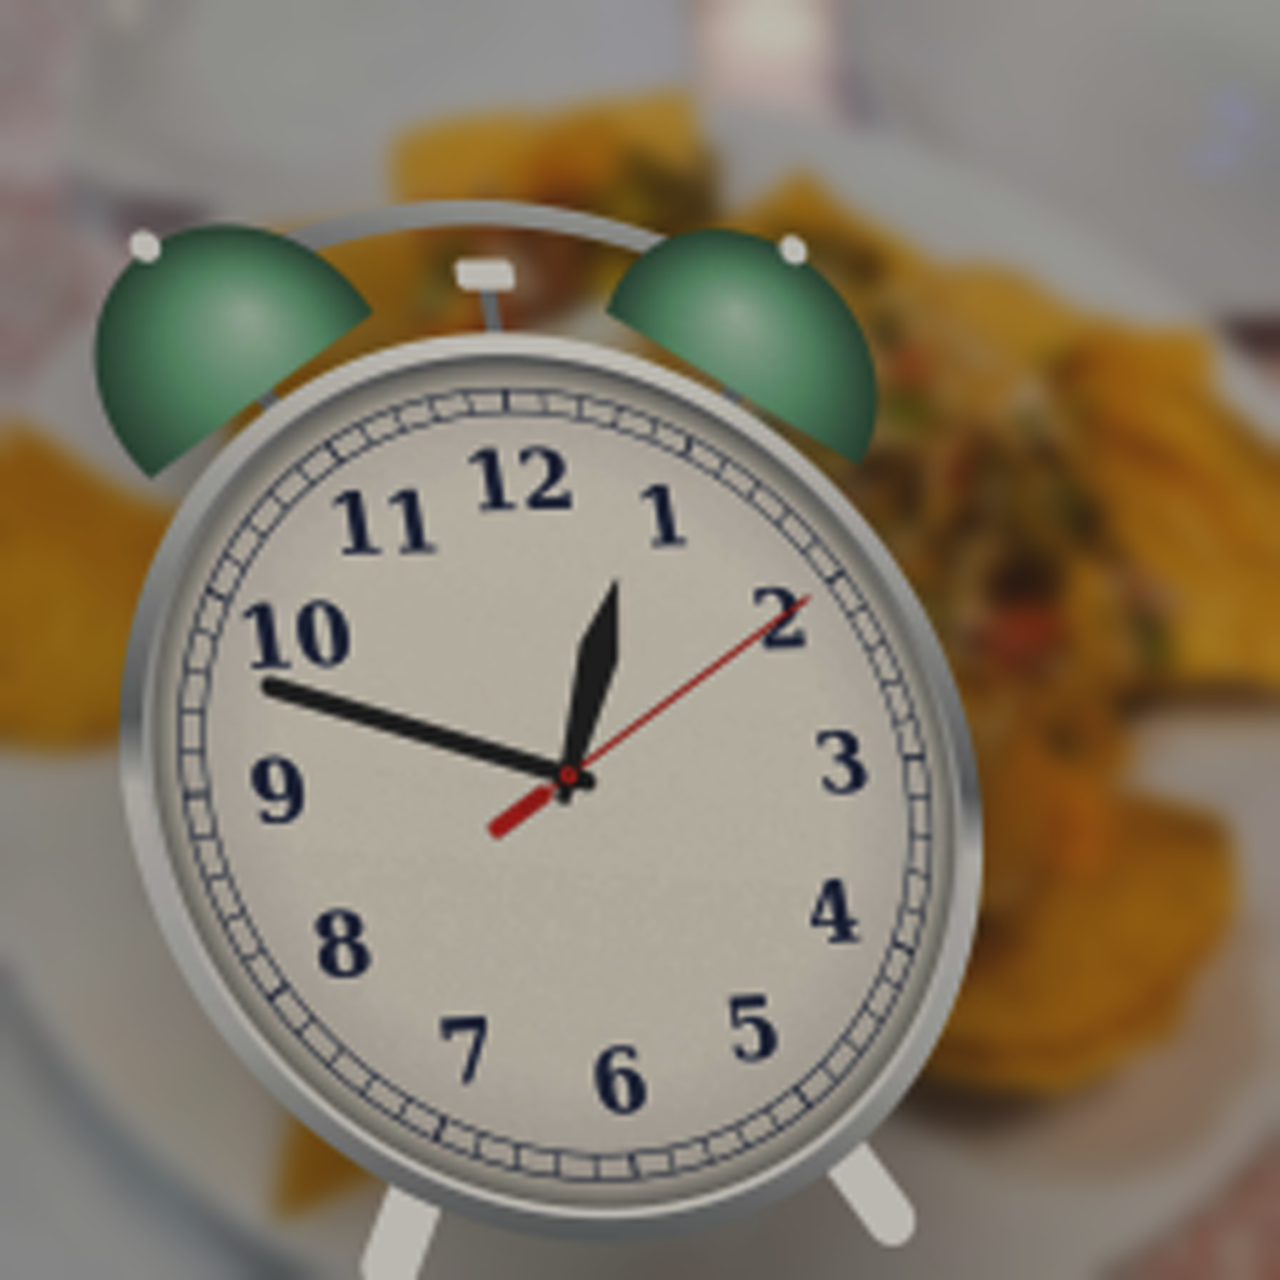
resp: 12h48m10s
